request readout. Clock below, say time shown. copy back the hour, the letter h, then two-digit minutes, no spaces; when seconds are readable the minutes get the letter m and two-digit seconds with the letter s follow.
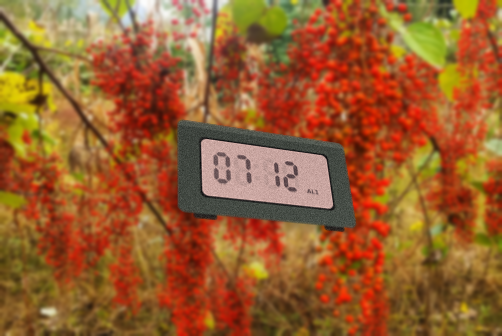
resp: 7h12
